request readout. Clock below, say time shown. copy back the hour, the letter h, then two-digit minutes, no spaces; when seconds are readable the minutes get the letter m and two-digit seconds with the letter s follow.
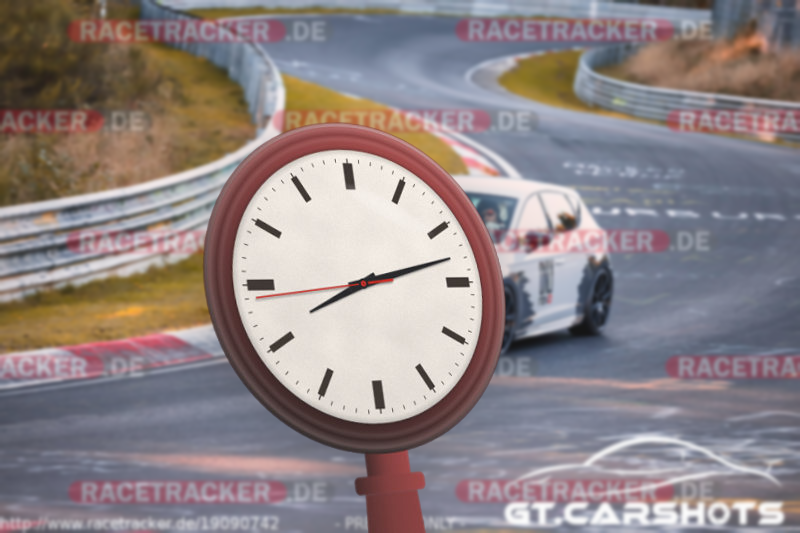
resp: 8h12m44s
